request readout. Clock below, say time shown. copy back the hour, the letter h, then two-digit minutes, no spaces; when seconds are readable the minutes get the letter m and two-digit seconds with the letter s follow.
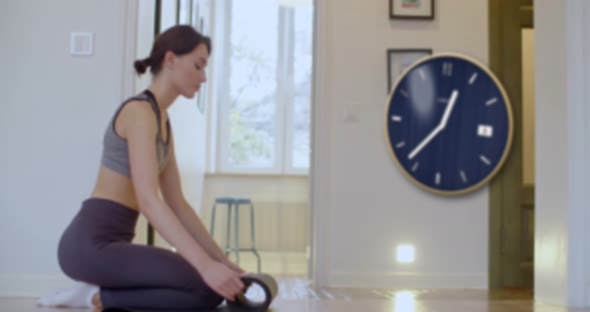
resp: 12h37
